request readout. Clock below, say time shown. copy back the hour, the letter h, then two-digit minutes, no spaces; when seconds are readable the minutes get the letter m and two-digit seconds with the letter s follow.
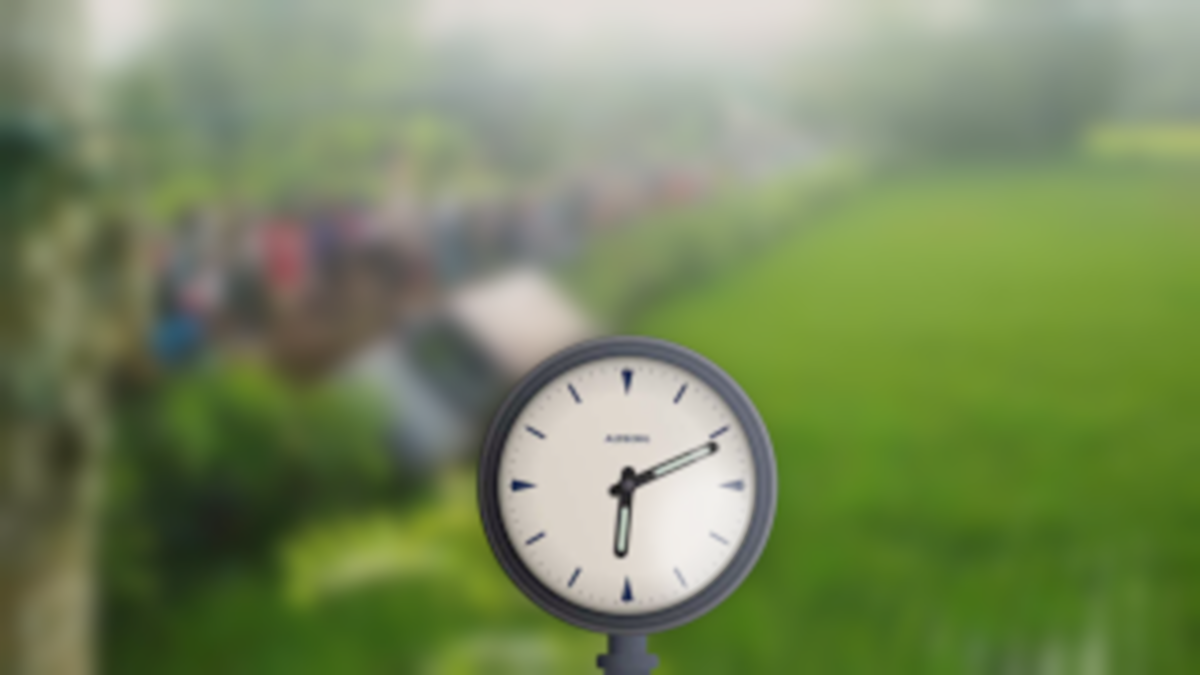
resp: 6h11
